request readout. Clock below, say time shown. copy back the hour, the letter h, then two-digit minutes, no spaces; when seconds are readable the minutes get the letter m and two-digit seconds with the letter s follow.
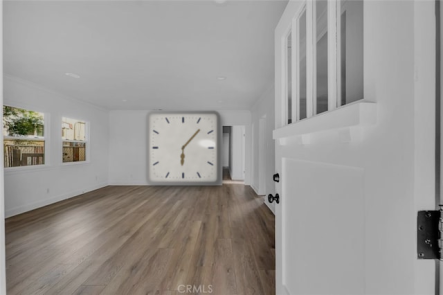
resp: 6h07
